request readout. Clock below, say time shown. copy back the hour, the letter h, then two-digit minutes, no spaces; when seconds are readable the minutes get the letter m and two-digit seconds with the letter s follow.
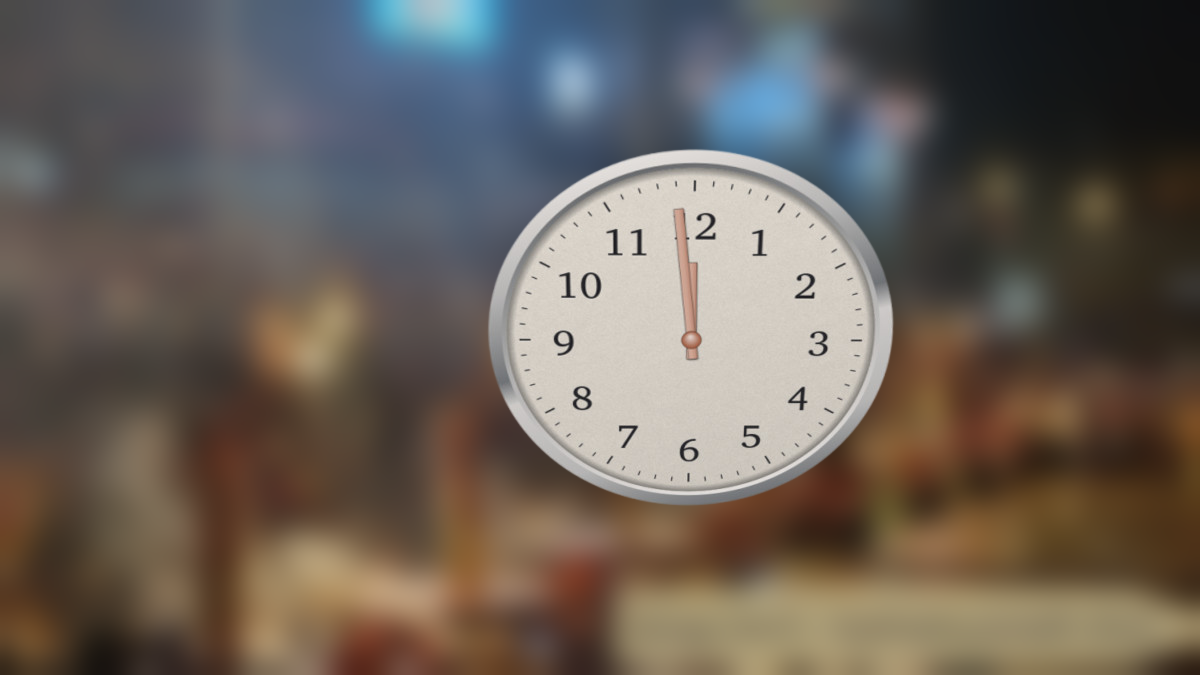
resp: 11h59
